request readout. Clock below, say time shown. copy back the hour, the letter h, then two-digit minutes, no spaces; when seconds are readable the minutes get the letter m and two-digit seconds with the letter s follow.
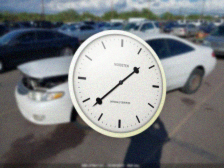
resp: 1h38
